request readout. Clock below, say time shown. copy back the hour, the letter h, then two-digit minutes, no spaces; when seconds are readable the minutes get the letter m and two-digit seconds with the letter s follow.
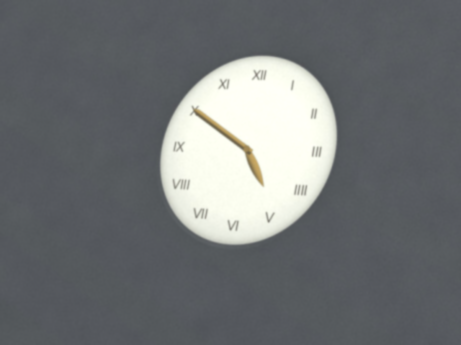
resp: 4h50
